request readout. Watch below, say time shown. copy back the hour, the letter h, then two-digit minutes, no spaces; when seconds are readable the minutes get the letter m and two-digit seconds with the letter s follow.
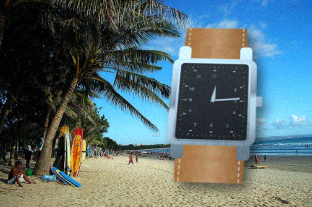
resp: 12h14
